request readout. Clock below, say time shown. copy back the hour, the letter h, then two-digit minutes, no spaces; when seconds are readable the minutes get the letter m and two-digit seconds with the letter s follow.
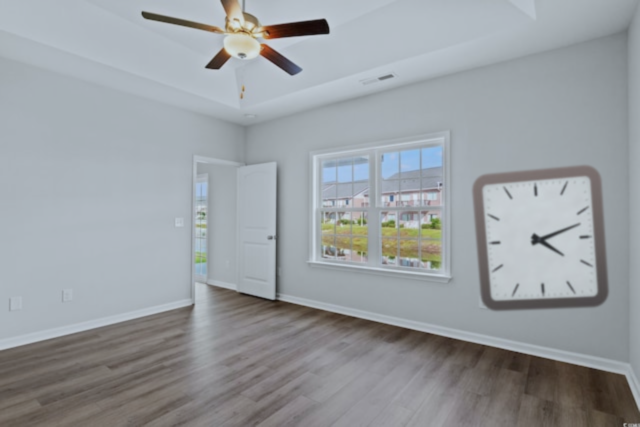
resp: 4h12
